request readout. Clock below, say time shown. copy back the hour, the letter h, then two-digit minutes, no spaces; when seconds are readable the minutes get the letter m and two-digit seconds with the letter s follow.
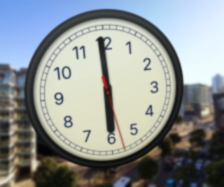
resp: 5h59m28s
